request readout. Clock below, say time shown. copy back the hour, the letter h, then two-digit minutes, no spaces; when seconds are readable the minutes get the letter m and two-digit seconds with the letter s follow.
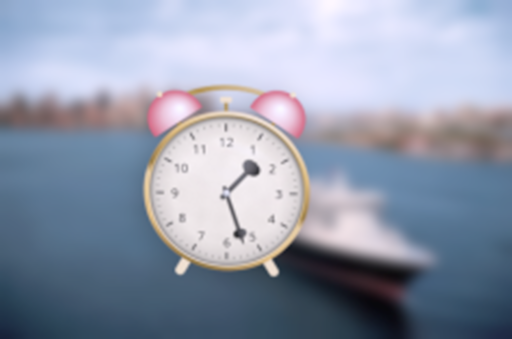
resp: 1h27
